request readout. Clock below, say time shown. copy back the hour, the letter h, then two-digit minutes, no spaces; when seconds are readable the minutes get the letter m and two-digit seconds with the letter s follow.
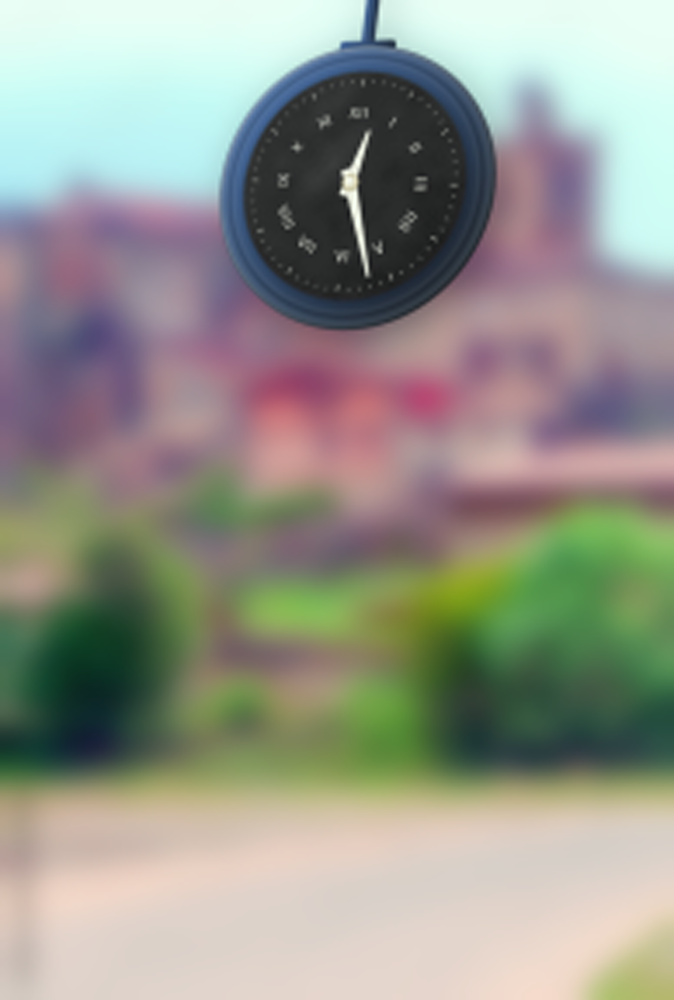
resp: 12h27
